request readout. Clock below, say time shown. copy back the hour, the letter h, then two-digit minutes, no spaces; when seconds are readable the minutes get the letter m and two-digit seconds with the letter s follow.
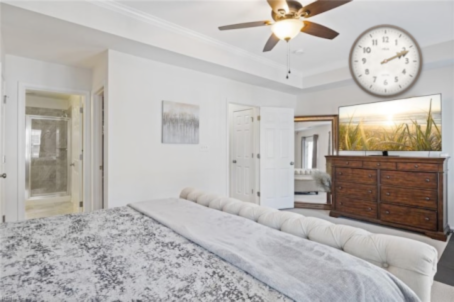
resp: 2h11
